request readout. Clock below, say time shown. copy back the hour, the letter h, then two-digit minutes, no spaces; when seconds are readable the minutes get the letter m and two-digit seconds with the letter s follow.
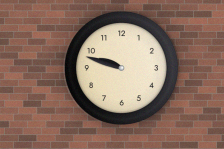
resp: 9h48
